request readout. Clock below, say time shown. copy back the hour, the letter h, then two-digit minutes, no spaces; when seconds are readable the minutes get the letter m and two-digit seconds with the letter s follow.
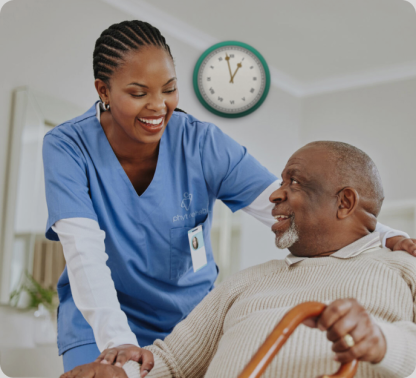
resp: 12h58
